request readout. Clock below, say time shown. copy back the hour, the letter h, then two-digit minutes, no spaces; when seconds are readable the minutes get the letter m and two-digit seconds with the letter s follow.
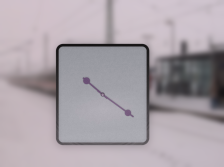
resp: 10h21
